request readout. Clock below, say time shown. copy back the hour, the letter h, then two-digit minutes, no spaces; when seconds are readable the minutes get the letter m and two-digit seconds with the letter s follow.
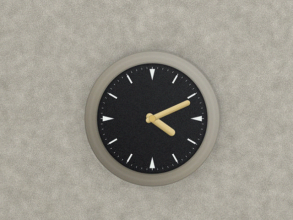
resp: 4h11
